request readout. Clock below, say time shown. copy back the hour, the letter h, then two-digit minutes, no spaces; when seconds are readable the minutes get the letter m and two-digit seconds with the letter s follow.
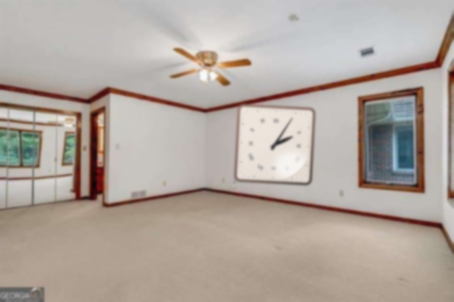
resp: 2h05
